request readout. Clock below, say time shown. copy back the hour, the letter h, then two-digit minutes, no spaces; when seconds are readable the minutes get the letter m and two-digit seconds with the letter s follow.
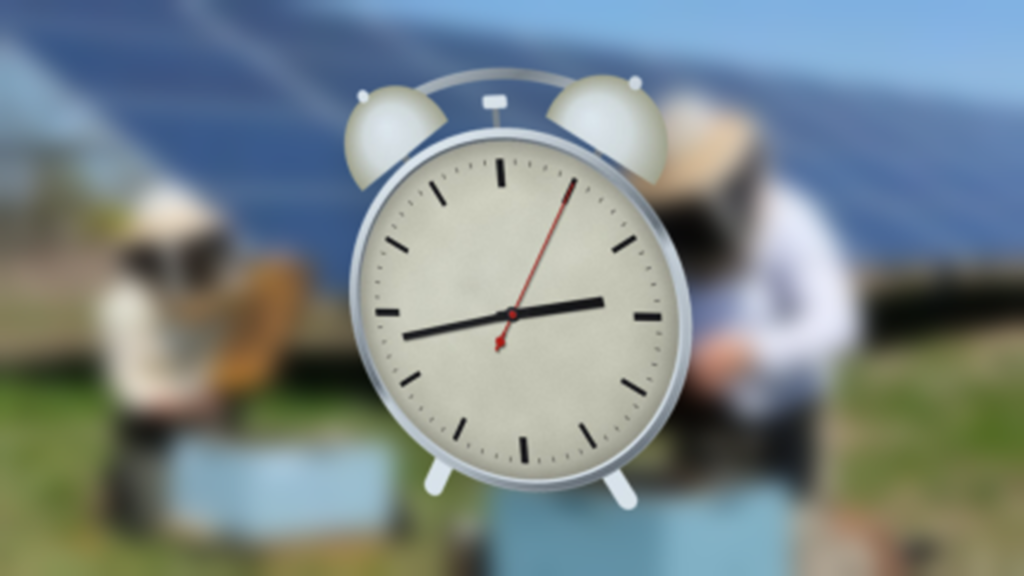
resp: 2h43m05s
